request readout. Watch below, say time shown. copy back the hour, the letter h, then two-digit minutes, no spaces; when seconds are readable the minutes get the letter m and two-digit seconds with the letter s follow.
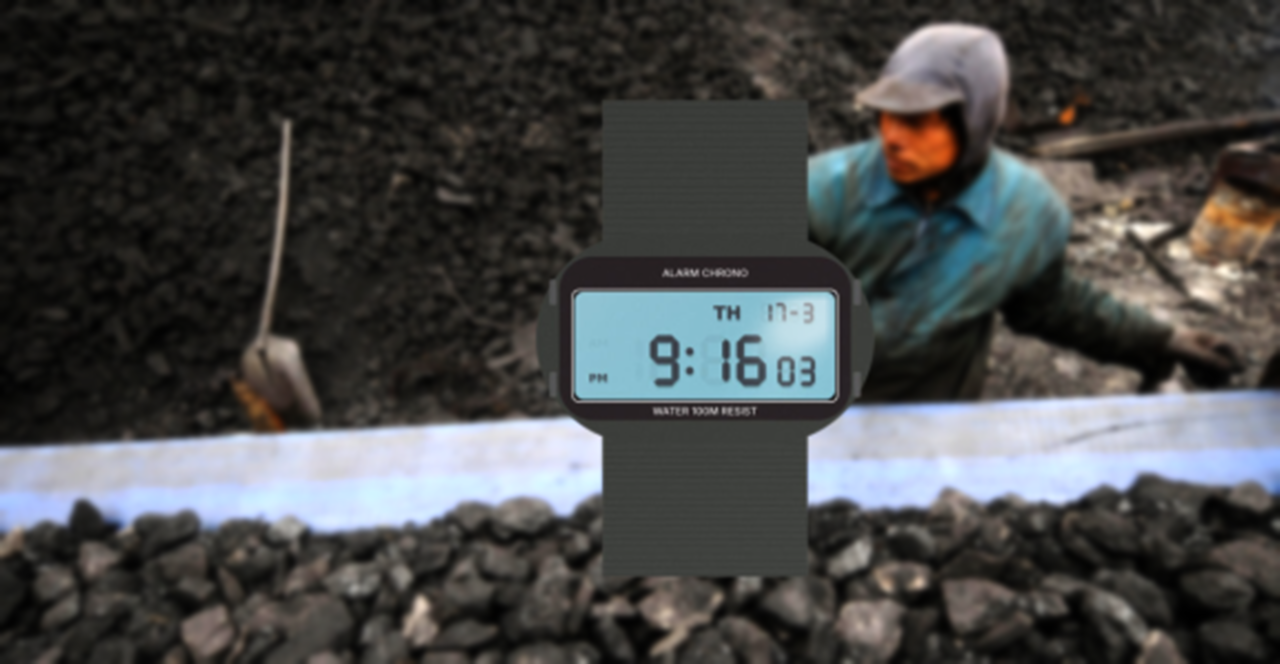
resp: 9h16m03s
